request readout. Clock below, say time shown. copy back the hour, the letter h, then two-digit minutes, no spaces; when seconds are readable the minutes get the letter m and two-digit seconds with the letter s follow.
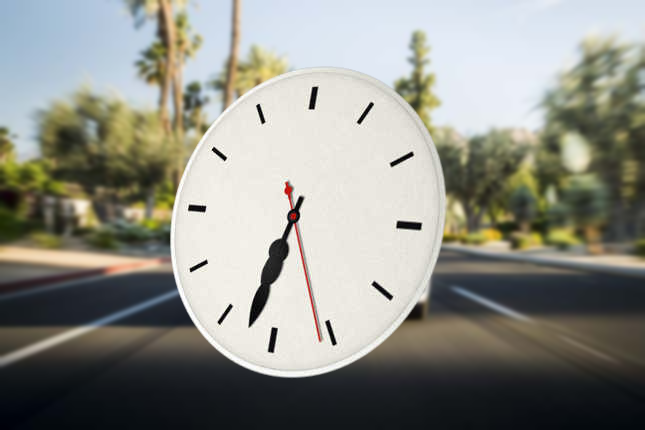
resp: 6h32m26s
